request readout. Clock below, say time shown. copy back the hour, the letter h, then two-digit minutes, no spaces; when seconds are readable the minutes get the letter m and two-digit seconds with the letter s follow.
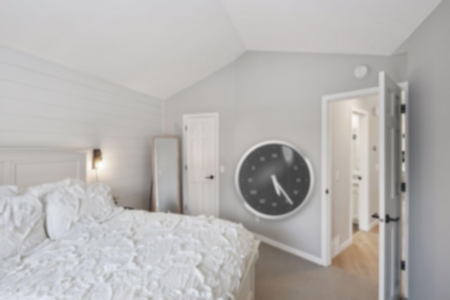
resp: 5h24
